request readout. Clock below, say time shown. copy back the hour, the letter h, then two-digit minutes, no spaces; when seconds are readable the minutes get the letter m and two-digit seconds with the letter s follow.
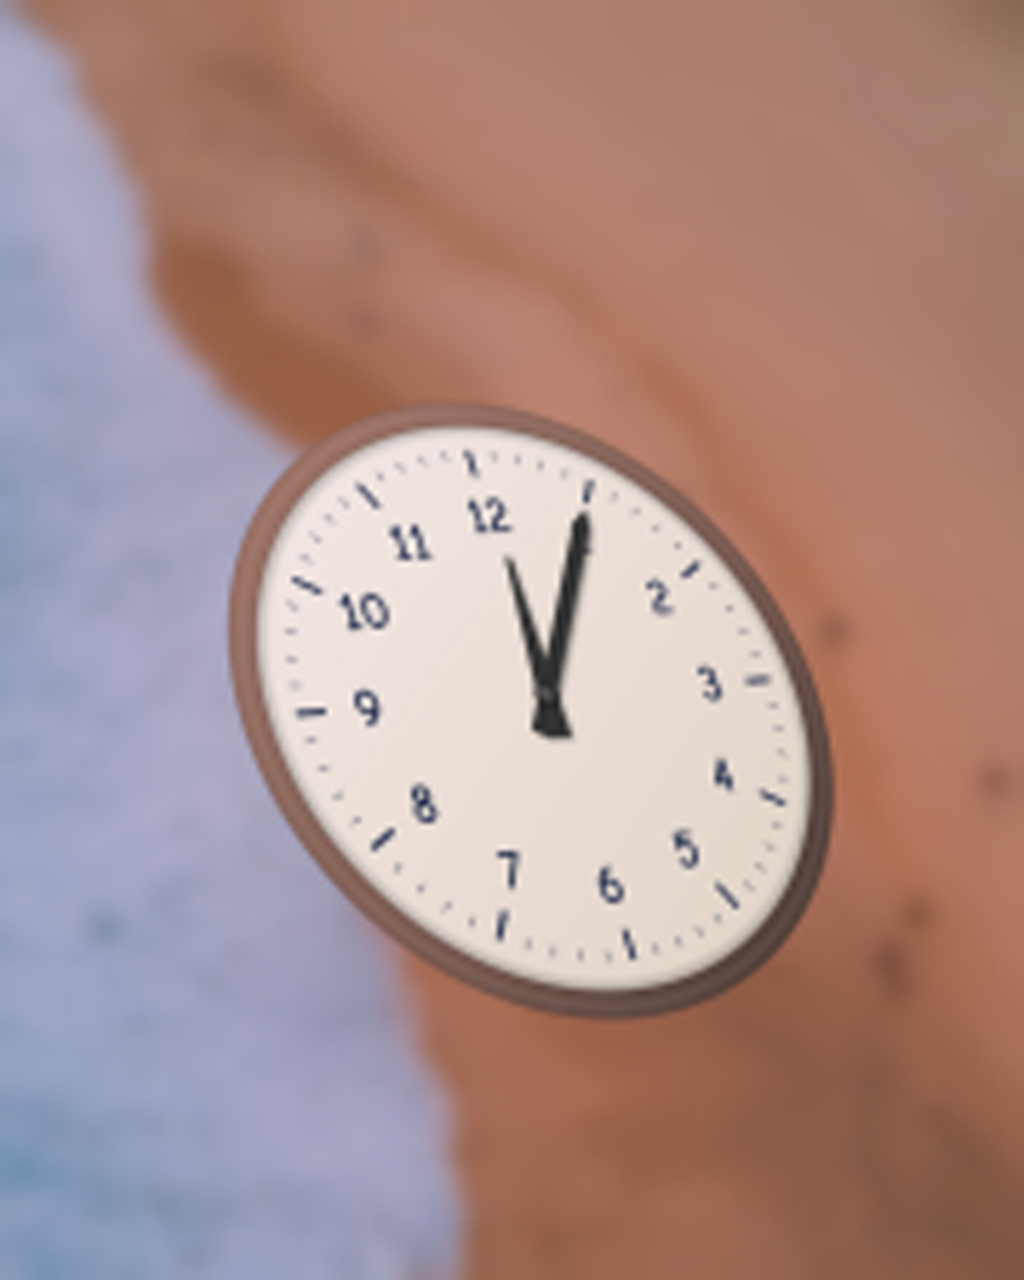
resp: 12h05
